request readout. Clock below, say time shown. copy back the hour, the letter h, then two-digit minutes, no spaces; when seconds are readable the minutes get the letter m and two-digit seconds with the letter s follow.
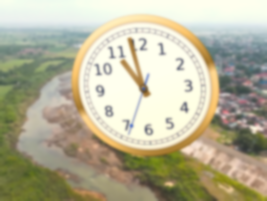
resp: 10h58m34s
